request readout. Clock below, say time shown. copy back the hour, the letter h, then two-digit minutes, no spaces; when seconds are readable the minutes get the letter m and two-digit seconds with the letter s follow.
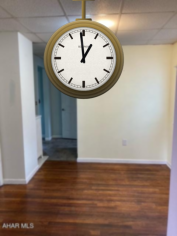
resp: 12h59
